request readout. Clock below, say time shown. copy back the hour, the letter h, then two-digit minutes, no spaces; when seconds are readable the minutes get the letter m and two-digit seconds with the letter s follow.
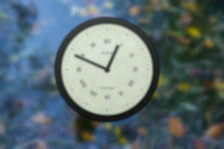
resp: 12h49
